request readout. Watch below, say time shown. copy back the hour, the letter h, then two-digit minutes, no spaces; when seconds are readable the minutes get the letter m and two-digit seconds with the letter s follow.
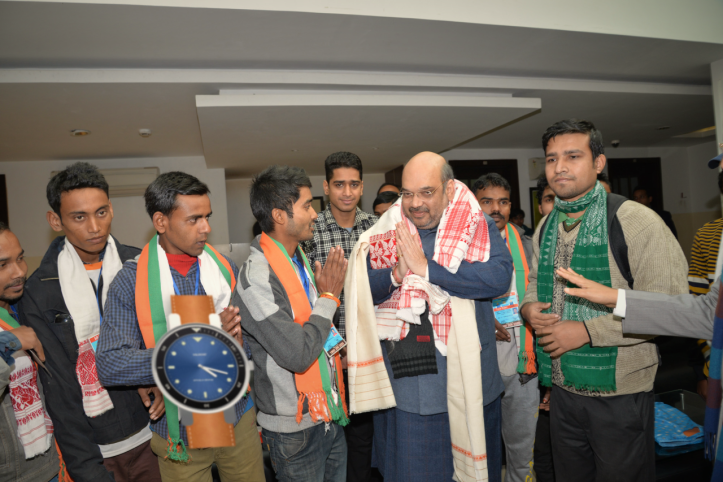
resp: 4h18
